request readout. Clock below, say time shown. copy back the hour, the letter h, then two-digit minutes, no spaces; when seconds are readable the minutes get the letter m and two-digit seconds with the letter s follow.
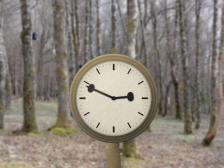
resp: 2h49
